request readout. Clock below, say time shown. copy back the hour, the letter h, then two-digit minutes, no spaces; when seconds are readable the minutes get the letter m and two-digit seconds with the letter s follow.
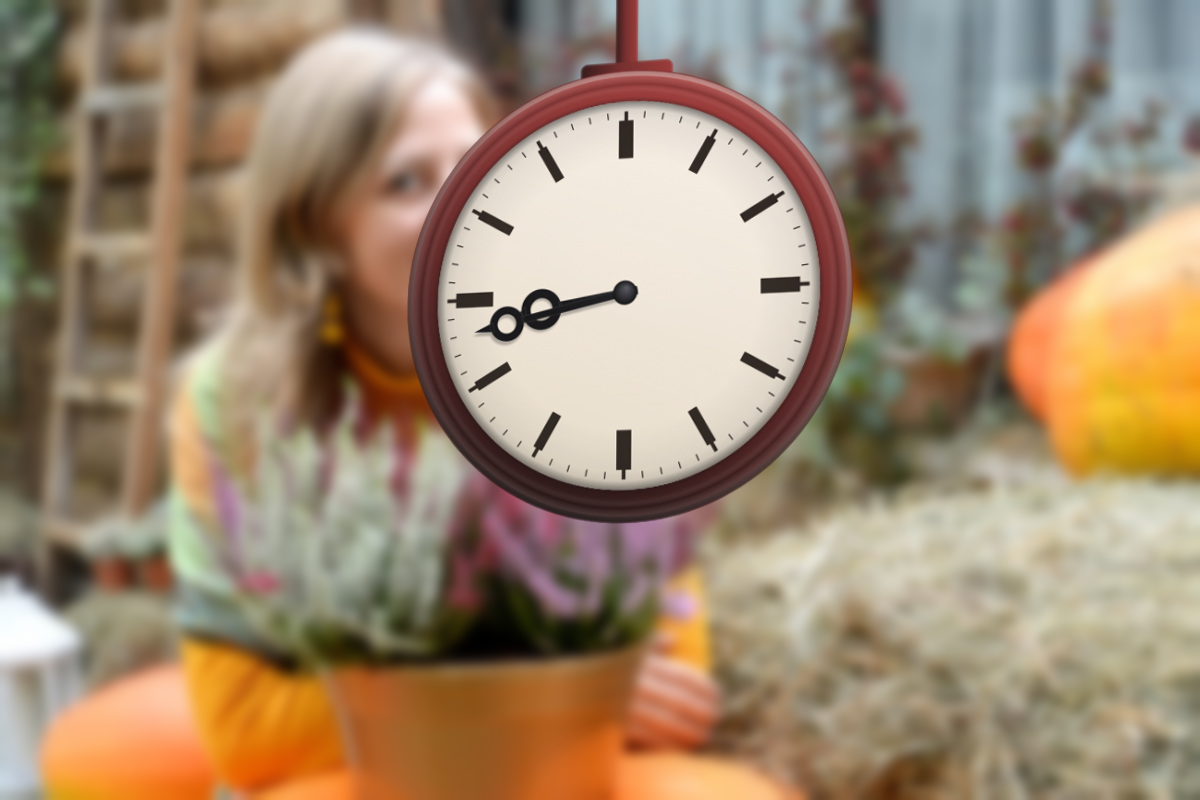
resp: 8h43
